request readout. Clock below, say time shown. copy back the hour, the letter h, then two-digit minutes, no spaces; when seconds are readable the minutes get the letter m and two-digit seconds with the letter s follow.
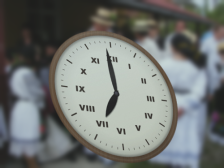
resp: 6h59
